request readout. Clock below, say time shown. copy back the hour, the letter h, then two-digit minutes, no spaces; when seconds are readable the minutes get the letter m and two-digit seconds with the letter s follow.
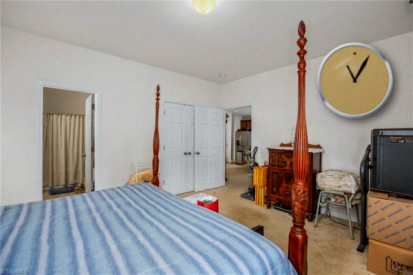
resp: 11h05
